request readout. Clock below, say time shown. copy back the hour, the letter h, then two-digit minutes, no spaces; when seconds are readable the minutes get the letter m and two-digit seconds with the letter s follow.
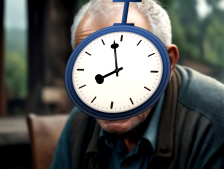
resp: 7h58
